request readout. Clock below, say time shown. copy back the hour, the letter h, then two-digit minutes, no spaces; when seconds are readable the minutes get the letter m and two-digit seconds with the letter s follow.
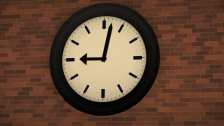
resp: 9h02
